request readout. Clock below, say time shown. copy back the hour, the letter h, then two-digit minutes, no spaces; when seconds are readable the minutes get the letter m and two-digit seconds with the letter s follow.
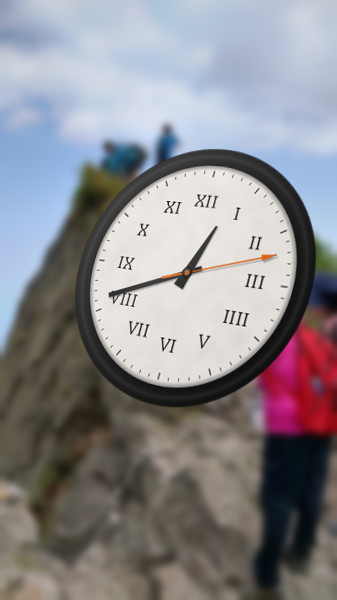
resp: 12h41m12s
